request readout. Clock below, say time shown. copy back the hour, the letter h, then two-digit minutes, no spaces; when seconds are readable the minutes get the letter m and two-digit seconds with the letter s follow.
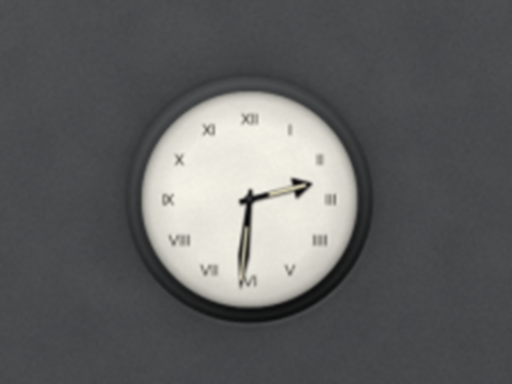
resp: 2h31
